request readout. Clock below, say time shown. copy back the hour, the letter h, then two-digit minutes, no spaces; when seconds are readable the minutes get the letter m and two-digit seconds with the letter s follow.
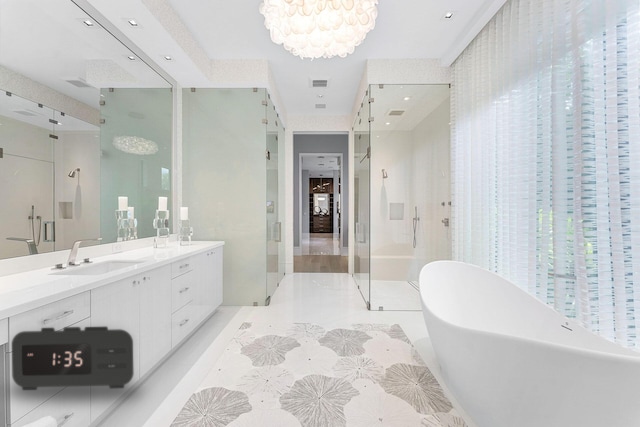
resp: 1h35
